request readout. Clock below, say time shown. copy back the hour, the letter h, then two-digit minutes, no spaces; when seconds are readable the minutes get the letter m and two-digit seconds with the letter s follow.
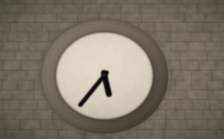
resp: 5h36
